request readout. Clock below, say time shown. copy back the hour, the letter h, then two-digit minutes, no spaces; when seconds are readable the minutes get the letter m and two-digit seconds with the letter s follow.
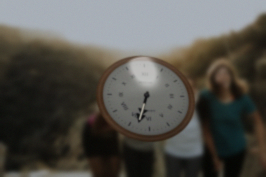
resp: 6h33
